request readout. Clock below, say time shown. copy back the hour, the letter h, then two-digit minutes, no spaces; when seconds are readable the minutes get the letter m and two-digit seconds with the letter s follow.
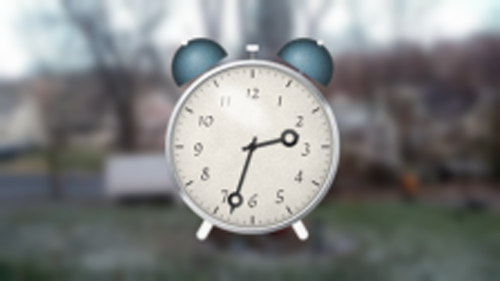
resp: 2h33
